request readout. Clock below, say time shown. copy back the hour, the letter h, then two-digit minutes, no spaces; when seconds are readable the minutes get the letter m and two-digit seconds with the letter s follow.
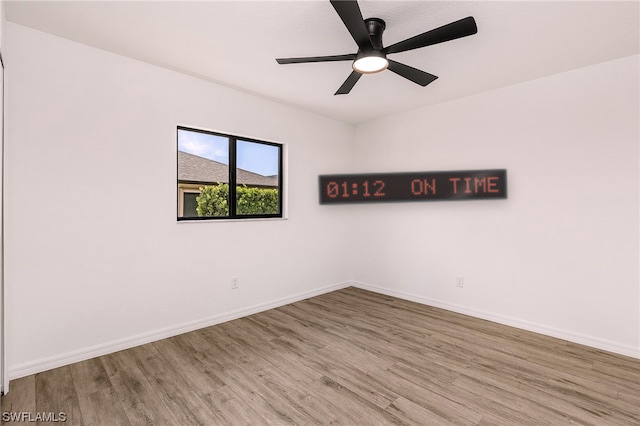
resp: 1h12
